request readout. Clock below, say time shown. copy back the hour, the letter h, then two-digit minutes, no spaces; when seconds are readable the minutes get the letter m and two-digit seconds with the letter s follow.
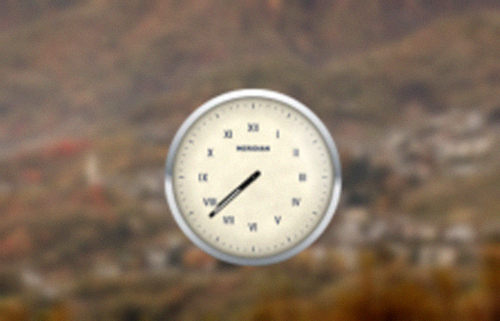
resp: 7h38
